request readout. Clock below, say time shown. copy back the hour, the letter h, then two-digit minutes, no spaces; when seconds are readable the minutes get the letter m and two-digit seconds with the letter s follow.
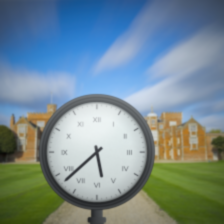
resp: 5h38
